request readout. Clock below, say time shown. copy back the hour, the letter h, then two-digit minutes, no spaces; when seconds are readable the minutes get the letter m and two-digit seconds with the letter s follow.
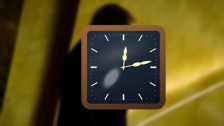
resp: 12h13
